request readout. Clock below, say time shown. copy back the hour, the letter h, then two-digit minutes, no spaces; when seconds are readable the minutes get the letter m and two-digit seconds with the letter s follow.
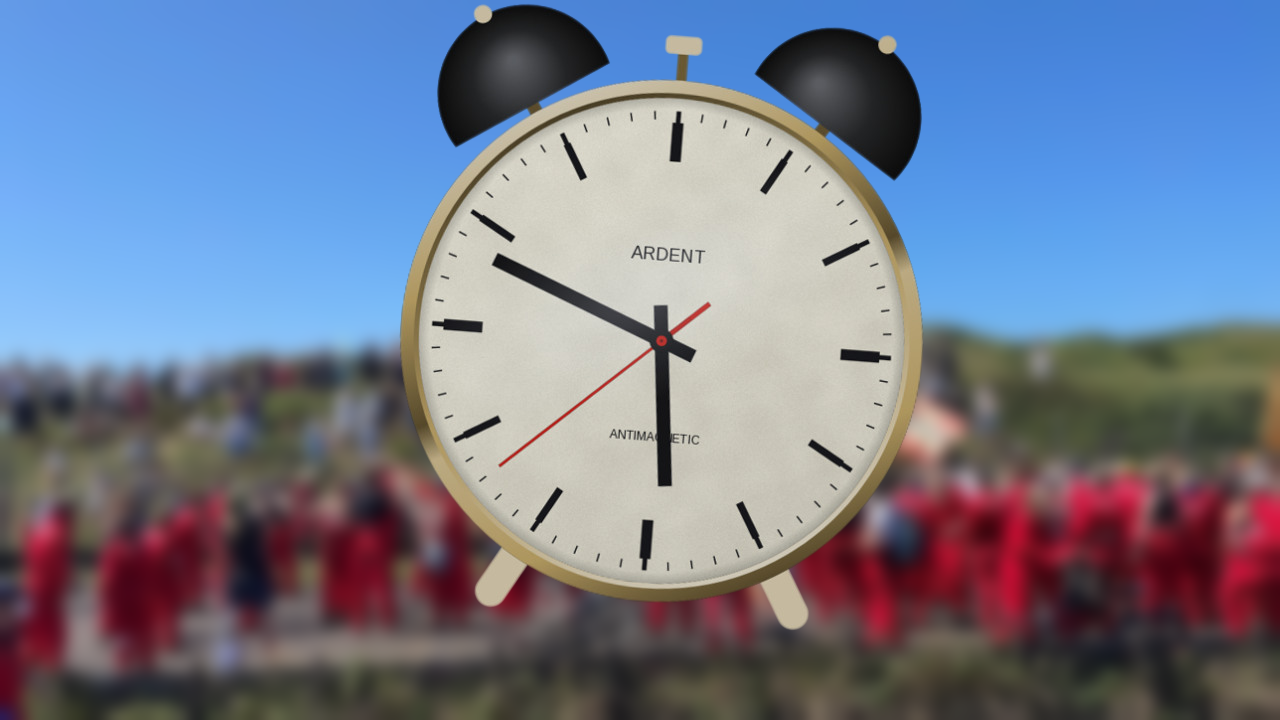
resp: 5h48m38s
